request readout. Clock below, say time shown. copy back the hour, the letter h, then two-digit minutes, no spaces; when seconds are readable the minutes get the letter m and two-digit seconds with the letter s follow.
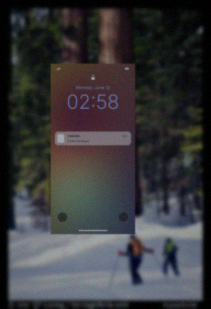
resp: 2h58
